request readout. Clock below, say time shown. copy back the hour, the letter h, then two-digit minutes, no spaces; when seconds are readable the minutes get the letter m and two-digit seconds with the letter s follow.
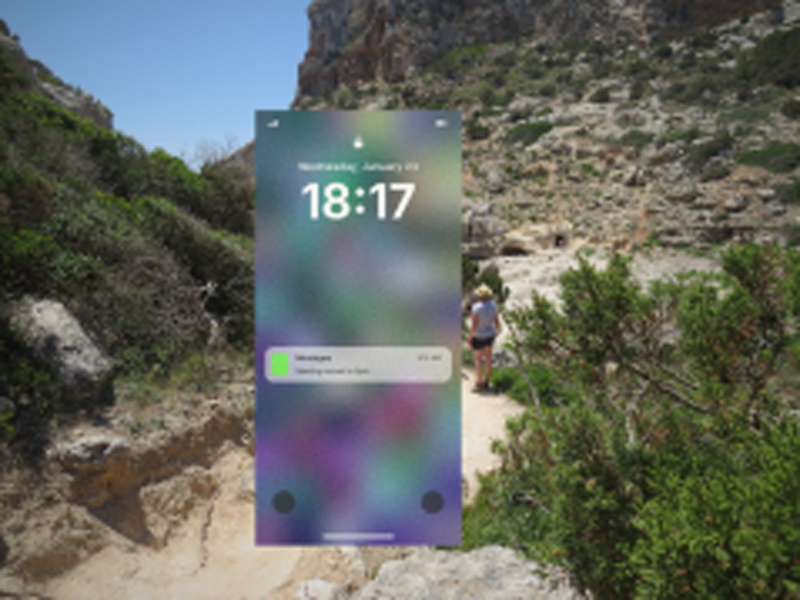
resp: 18h17
